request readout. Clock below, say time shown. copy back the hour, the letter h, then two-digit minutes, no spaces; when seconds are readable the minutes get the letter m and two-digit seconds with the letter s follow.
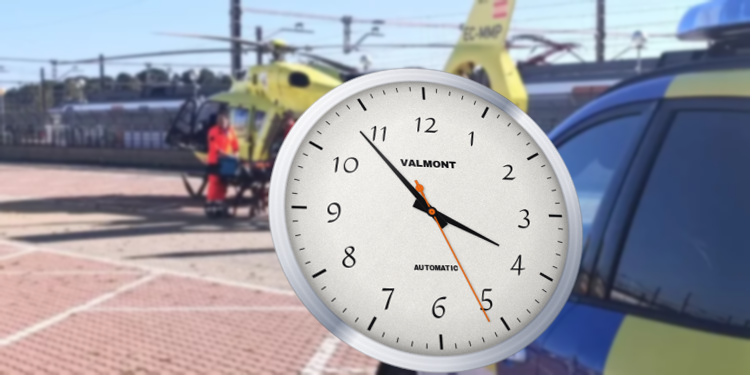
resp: 3h53m26s
